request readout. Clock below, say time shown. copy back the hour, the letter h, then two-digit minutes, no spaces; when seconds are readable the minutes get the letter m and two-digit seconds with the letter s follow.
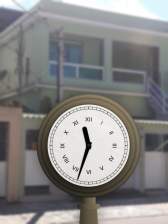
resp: 11h33
